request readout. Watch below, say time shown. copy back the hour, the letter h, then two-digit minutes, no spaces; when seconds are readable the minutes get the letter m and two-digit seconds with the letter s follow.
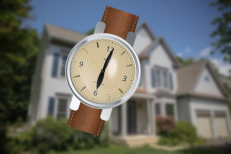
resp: 6h01
